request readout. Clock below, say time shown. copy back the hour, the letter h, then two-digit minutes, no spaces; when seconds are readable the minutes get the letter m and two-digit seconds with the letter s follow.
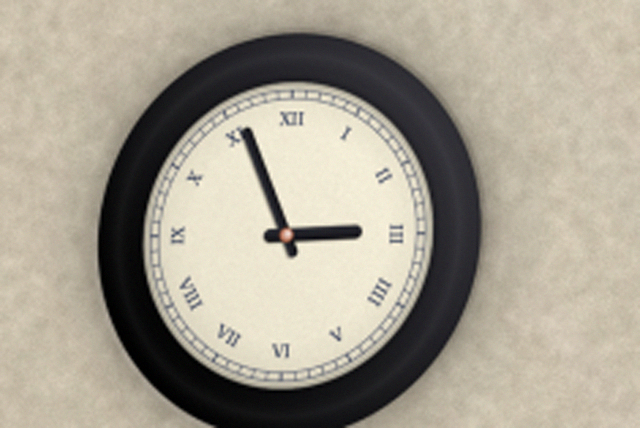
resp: 2h56
